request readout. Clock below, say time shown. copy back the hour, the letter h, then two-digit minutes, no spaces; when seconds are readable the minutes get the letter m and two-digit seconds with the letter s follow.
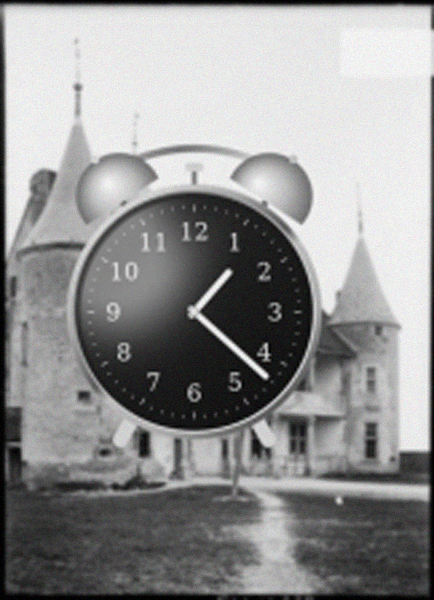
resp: 1h22
